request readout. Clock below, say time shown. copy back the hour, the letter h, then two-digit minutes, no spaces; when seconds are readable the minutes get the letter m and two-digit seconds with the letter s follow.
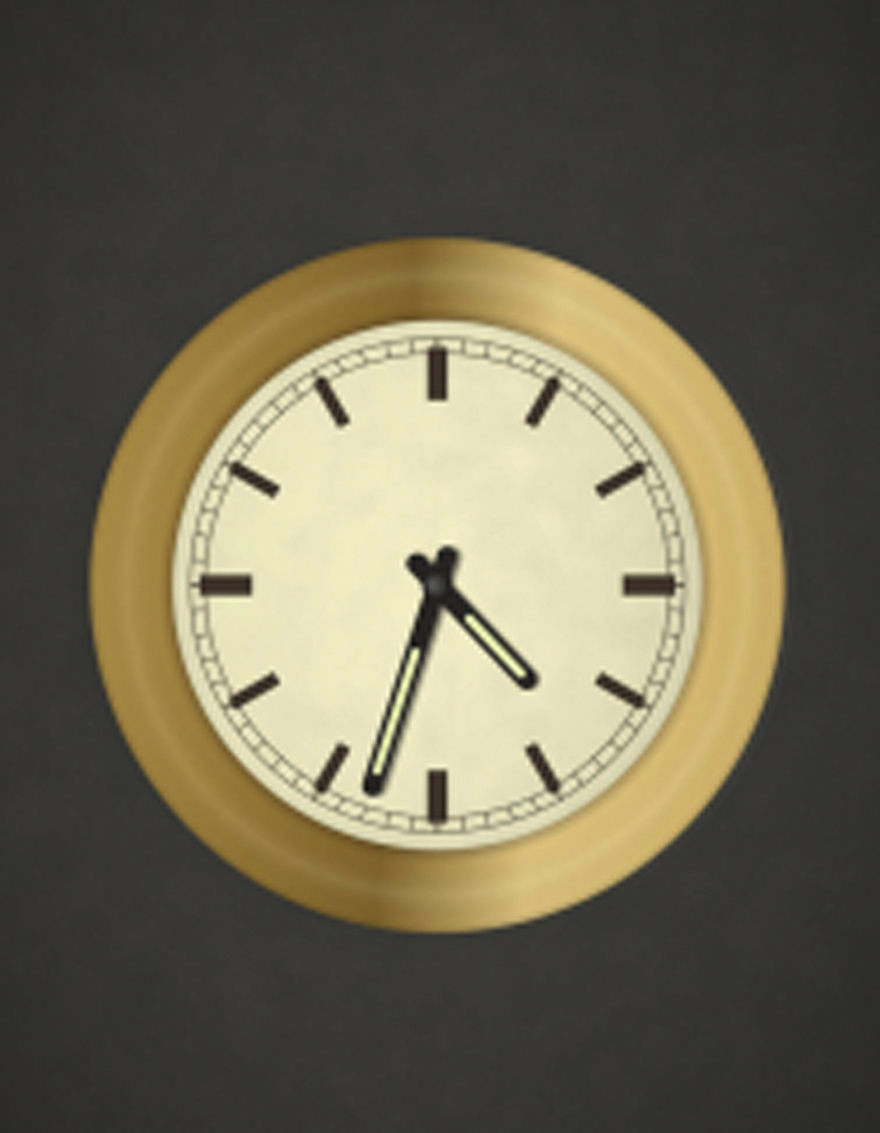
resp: 4h33
